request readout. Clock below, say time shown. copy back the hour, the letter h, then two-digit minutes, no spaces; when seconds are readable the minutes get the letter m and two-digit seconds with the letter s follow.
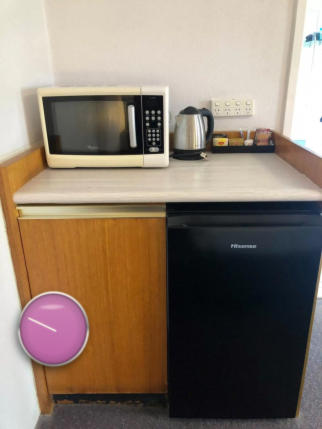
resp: 9h49
